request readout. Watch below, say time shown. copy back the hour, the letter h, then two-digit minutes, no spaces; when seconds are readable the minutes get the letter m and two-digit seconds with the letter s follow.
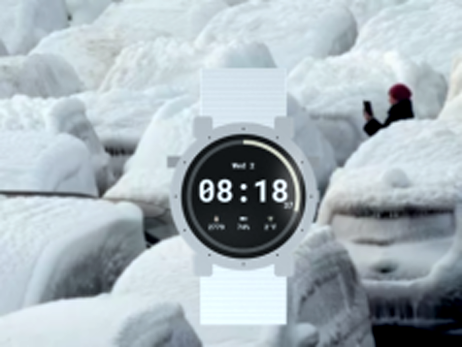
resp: 8h18
